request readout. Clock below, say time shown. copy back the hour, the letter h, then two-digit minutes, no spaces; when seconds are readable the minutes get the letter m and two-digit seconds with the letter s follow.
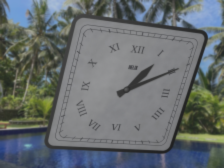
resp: 1h10
